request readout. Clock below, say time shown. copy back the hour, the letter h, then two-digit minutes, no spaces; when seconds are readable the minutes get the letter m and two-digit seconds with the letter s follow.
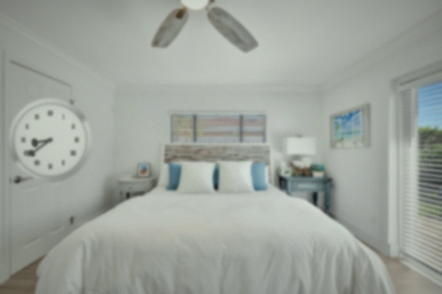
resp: 8h39
